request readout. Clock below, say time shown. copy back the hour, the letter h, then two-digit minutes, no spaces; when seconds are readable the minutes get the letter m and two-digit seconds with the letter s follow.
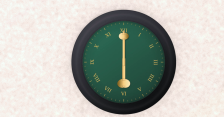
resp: 6h00
